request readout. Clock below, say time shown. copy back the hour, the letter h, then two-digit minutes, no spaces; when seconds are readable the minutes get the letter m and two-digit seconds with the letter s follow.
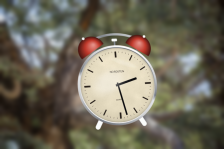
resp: 2h28
